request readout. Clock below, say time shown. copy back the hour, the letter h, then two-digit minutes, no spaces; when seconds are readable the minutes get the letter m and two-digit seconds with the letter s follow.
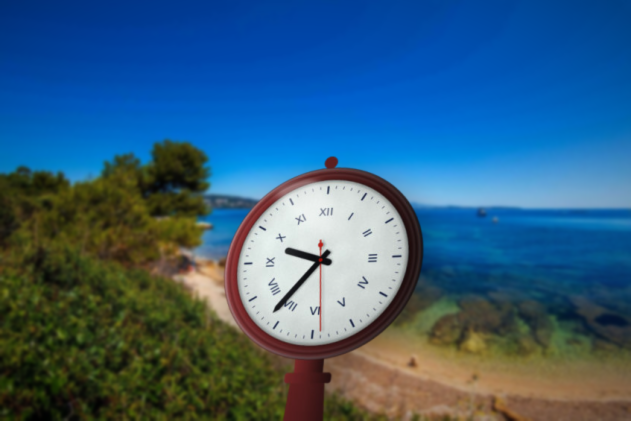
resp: 9h36m29s
